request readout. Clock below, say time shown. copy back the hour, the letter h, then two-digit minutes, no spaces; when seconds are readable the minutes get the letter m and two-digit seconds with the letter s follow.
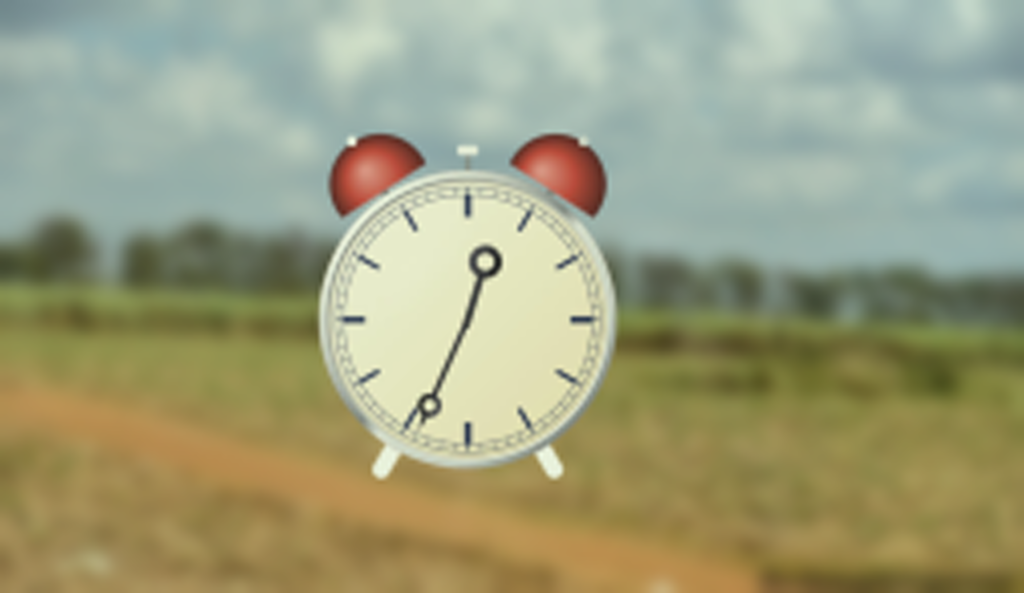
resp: 12h34
